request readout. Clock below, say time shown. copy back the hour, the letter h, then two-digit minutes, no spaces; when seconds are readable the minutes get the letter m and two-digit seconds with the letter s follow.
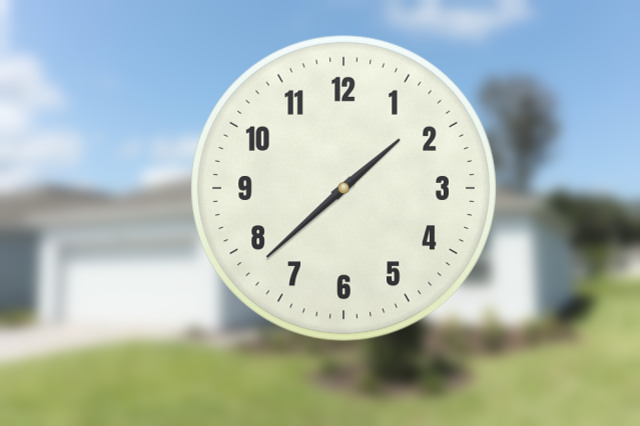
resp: 1h38
